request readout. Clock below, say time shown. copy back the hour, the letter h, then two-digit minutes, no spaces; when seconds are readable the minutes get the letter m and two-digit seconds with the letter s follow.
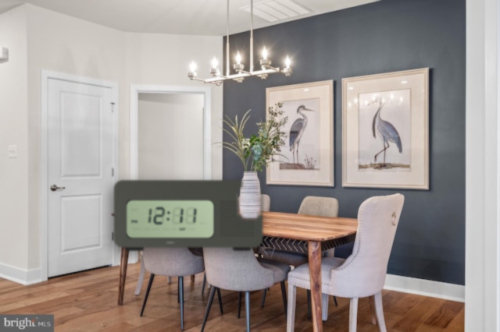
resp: 12h11
